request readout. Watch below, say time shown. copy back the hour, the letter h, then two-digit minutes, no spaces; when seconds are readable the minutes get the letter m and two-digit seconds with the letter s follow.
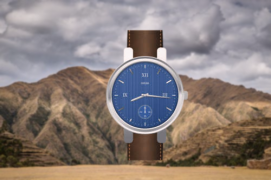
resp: 8h16
